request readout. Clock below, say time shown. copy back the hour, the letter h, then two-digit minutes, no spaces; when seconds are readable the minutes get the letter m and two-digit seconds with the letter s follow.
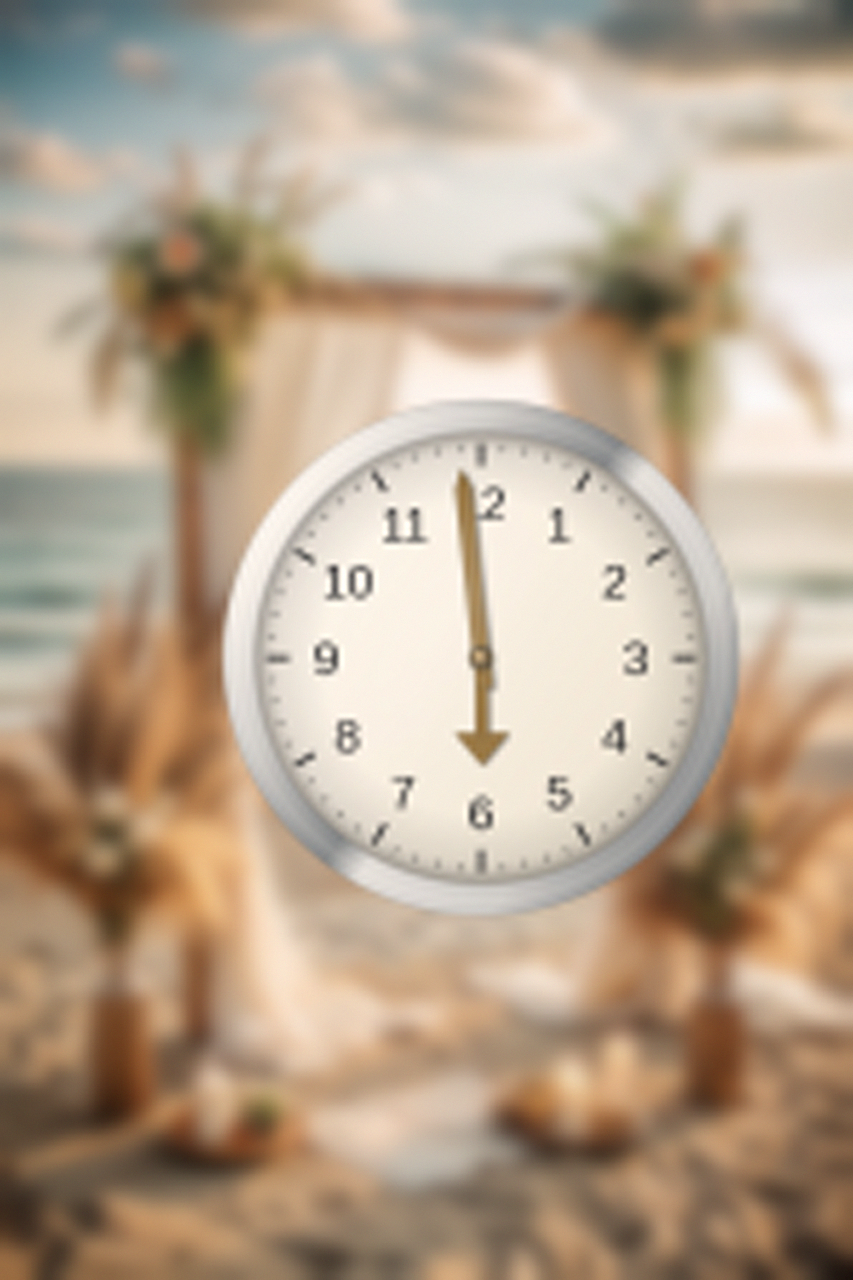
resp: 5h59
